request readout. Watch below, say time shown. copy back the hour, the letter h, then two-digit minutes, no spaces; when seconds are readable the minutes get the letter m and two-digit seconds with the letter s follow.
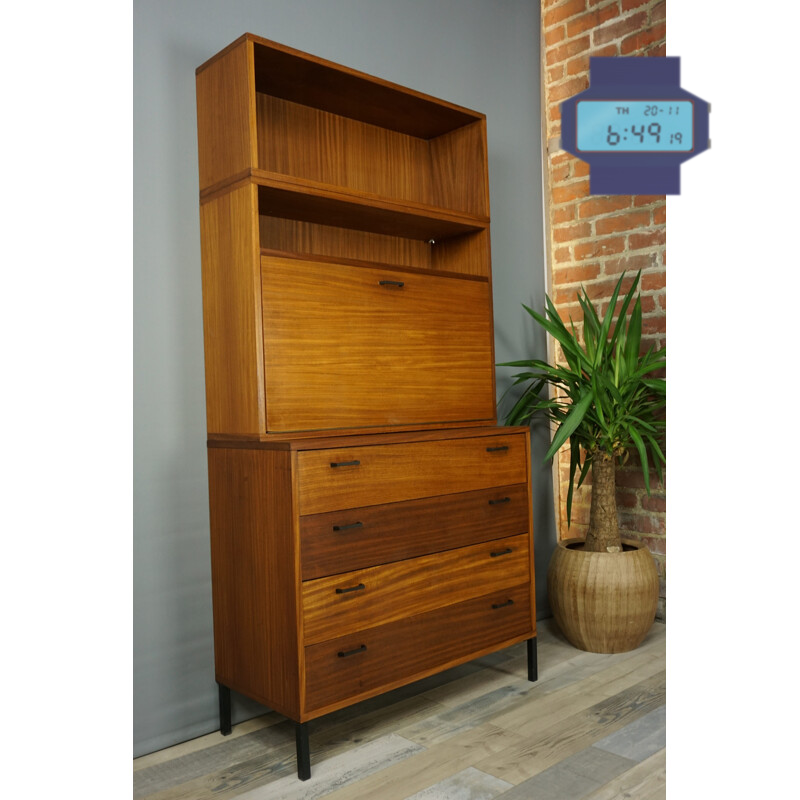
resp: 6h49m19s
